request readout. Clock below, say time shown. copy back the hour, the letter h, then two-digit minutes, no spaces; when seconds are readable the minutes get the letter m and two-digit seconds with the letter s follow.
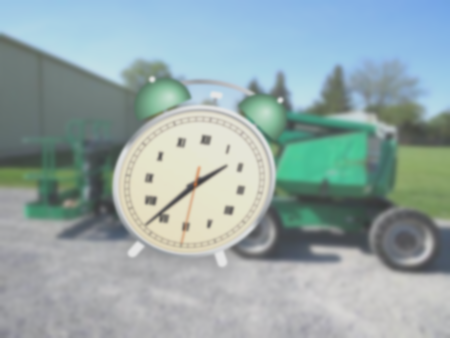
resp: 1h36m30s
